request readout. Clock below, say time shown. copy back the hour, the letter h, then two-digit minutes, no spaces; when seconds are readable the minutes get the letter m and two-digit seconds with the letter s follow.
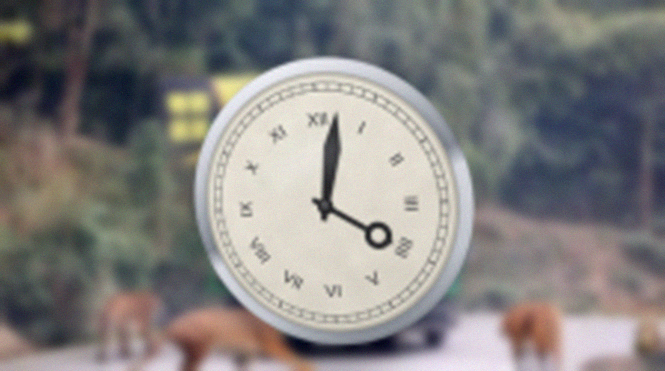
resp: 4h02
